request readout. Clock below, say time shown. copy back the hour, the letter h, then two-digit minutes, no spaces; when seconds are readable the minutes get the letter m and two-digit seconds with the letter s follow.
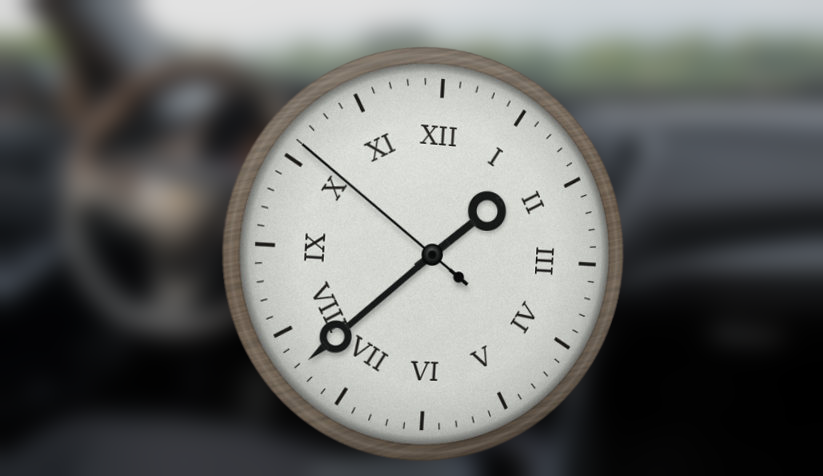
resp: 1h37m51s
